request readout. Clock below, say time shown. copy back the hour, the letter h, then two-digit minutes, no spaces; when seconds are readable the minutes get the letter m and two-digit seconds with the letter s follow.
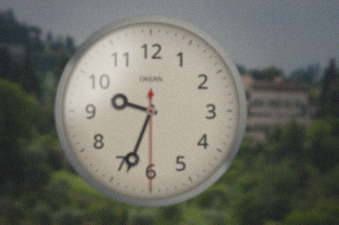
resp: 9h33m30s
